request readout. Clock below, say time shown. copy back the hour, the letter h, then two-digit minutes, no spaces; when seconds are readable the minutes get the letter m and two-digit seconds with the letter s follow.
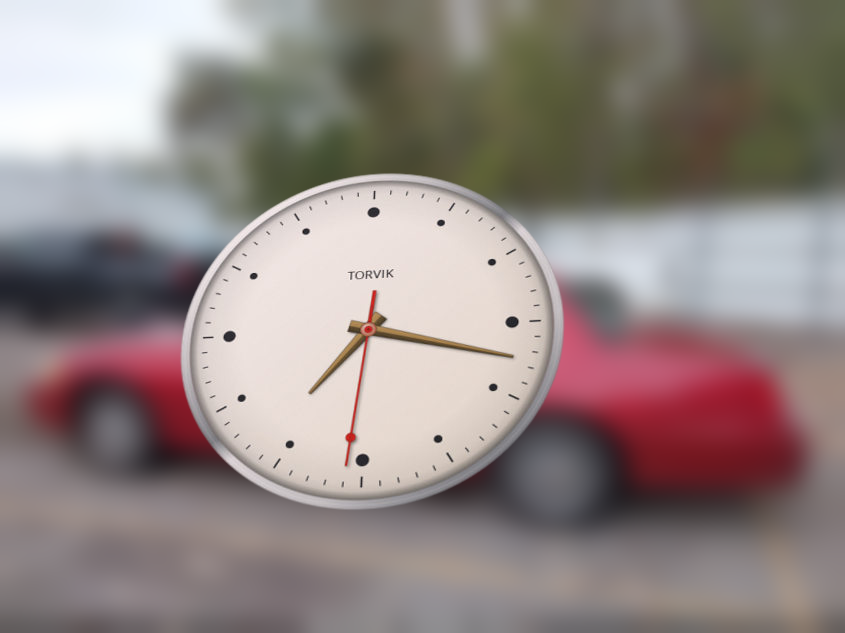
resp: 7h17m31s
